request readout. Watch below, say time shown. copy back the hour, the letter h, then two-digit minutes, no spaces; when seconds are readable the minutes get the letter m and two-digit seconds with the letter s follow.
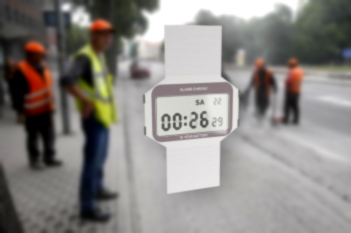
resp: 0h26m29s
